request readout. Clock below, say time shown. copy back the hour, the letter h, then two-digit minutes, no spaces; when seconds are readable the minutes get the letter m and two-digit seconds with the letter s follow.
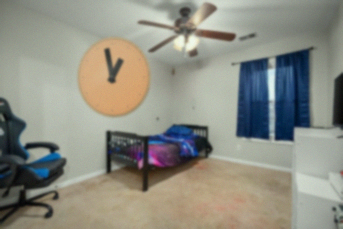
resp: 12h58
